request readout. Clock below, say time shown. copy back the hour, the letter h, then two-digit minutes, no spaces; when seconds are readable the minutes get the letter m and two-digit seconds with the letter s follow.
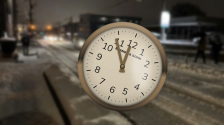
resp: 11h54
